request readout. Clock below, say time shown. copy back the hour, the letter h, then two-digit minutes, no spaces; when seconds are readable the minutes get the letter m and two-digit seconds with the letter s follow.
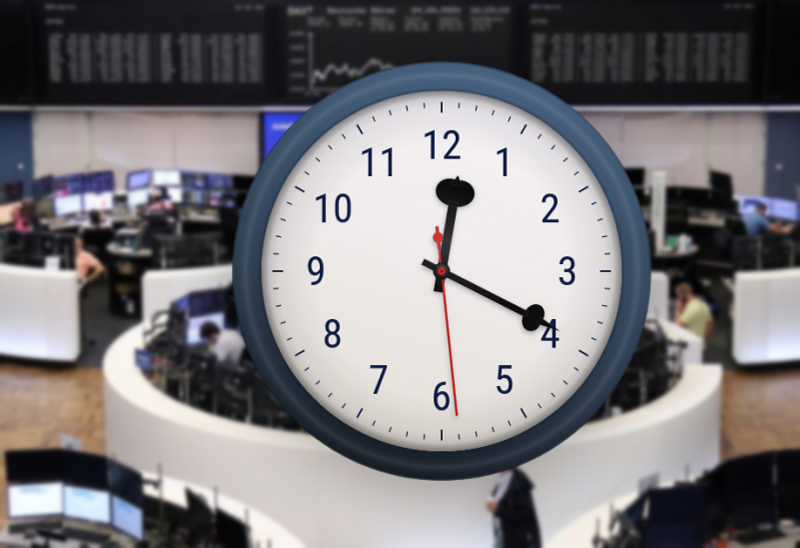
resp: 12h19m29s
